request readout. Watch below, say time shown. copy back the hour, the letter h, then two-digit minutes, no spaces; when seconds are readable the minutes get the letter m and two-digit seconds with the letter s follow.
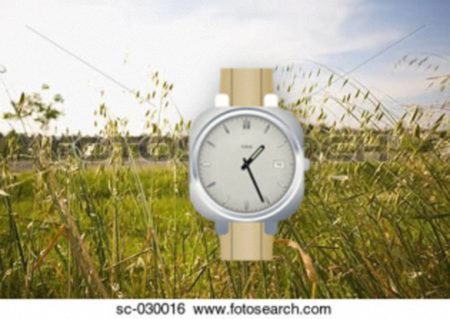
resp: 1h26
